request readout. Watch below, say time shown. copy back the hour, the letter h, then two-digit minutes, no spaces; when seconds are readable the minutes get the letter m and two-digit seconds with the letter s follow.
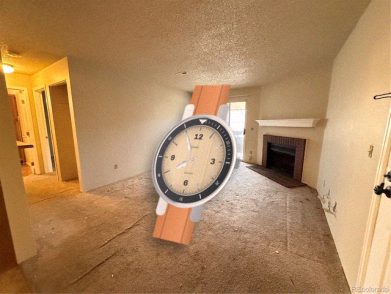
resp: 7h55
